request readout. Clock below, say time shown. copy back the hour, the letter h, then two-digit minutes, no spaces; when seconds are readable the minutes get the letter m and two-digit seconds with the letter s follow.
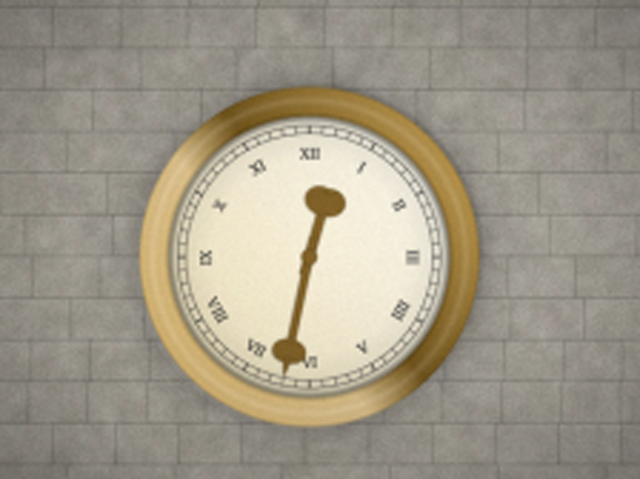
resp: 12h32
